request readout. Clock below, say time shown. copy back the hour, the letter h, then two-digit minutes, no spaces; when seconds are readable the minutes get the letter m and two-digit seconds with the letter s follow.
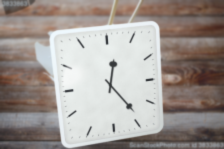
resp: 12h24
